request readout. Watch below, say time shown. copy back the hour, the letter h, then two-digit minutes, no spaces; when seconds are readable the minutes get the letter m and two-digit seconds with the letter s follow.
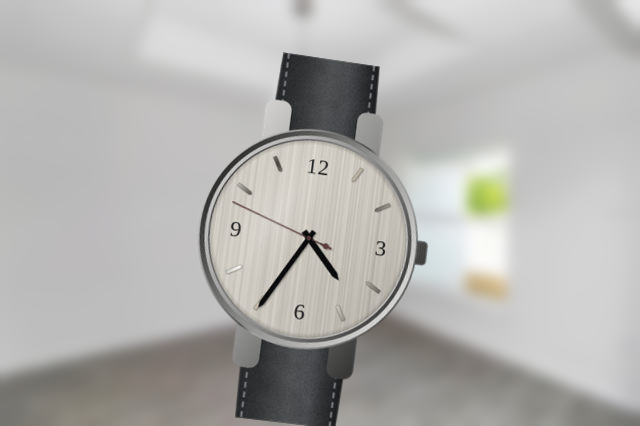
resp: 4h34m48s
